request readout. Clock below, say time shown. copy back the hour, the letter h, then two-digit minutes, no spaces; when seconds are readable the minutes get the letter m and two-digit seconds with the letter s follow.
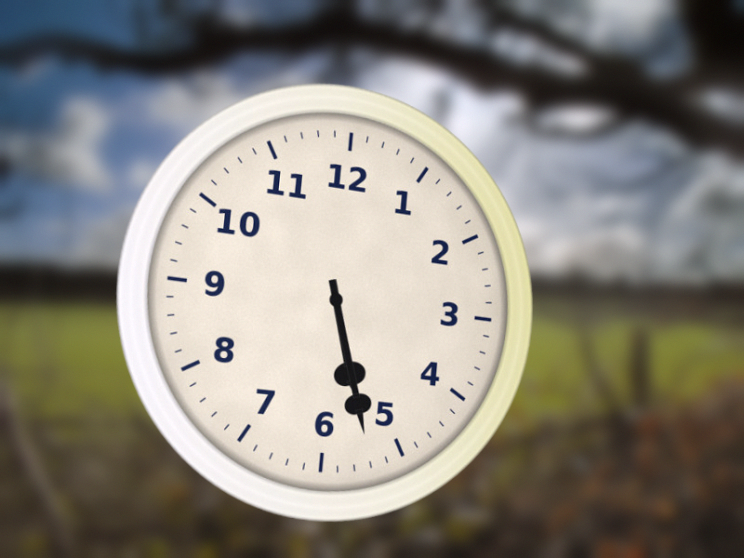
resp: 5h27
